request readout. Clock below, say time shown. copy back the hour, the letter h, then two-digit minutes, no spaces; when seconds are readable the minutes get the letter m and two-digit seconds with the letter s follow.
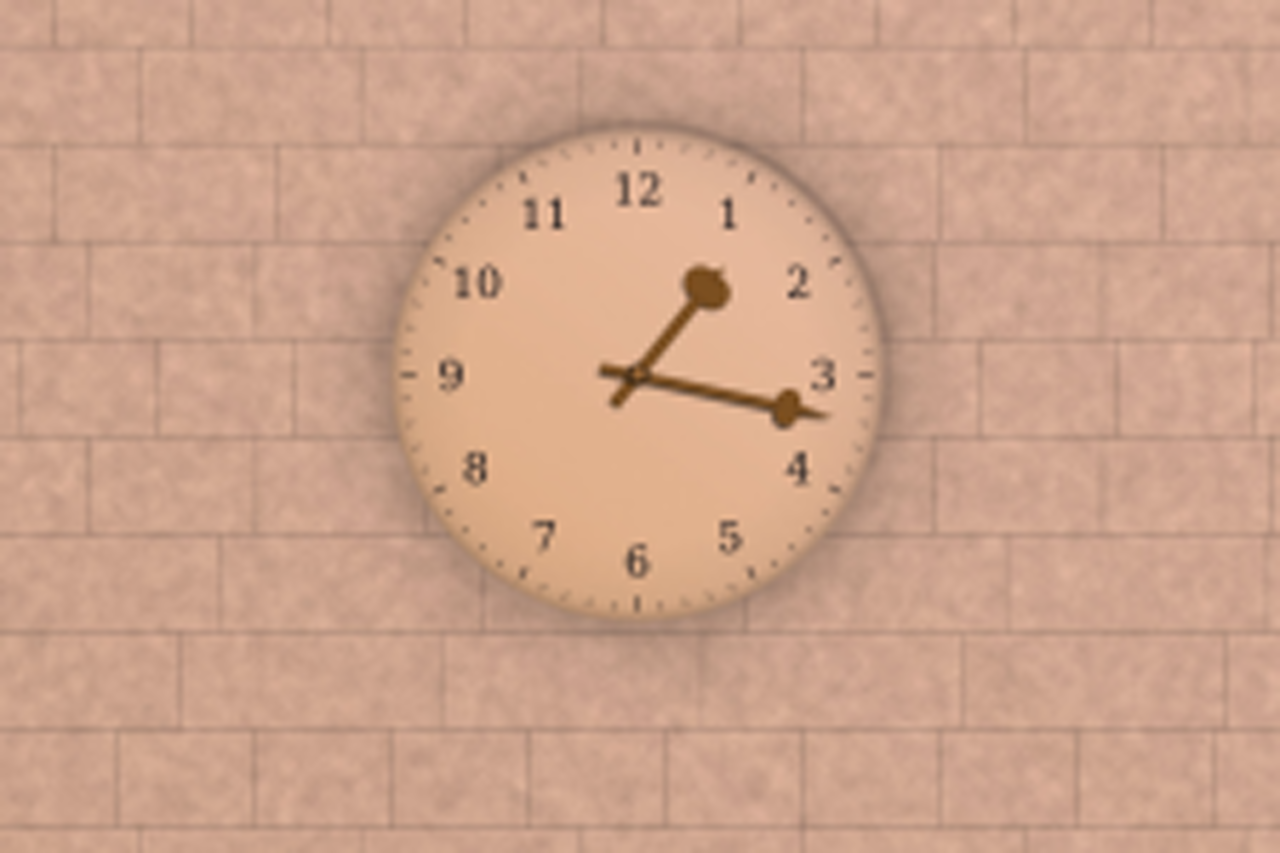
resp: 1h17
